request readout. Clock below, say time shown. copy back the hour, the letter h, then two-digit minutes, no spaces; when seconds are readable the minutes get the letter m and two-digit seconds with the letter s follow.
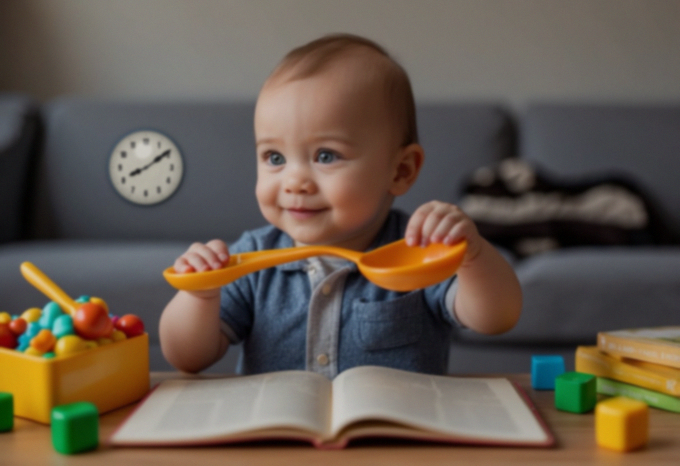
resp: 8h09
